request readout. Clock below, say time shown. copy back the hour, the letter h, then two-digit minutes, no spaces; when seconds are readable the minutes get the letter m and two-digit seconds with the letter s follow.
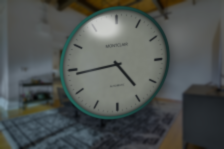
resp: 4h44
